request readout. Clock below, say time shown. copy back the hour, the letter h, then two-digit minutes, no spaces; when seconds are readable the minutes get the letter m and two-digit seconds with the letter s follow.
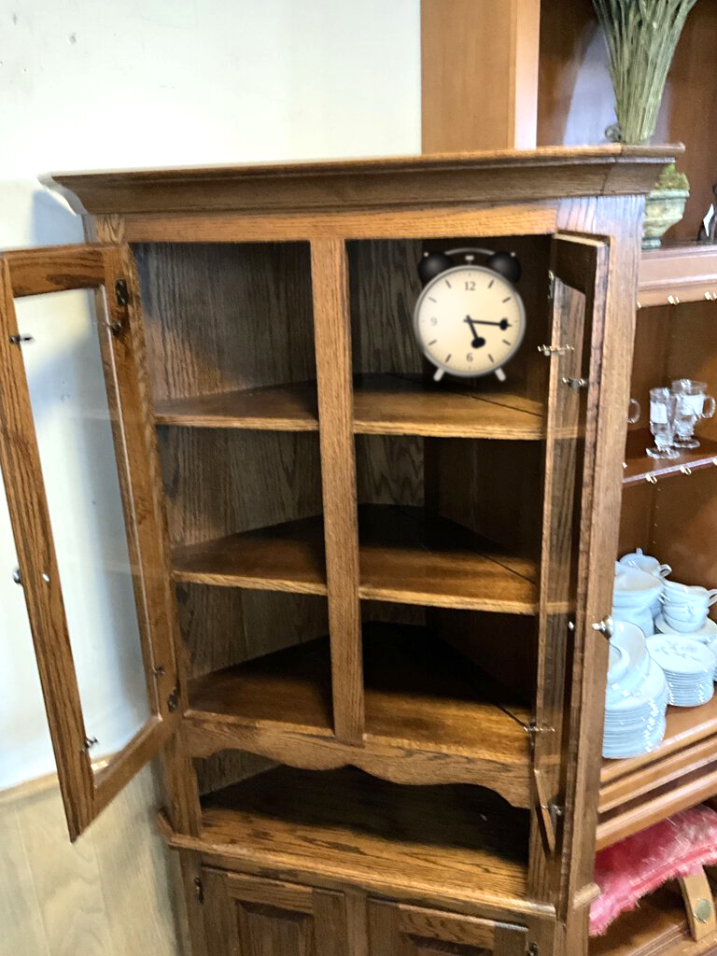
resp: 5h16
